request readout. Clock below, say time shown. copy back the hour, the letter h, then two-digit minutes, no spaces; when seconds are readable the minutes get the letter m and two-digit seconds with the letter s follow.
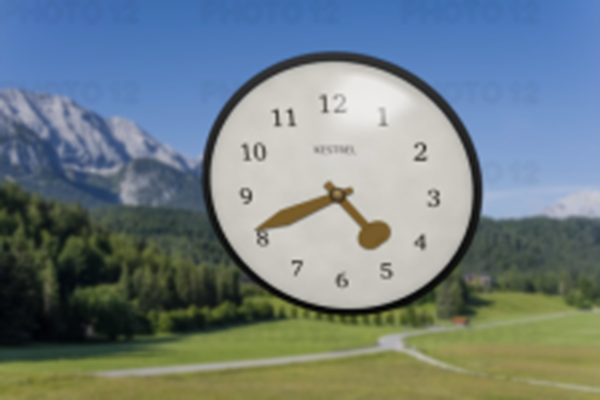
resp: 4h41
